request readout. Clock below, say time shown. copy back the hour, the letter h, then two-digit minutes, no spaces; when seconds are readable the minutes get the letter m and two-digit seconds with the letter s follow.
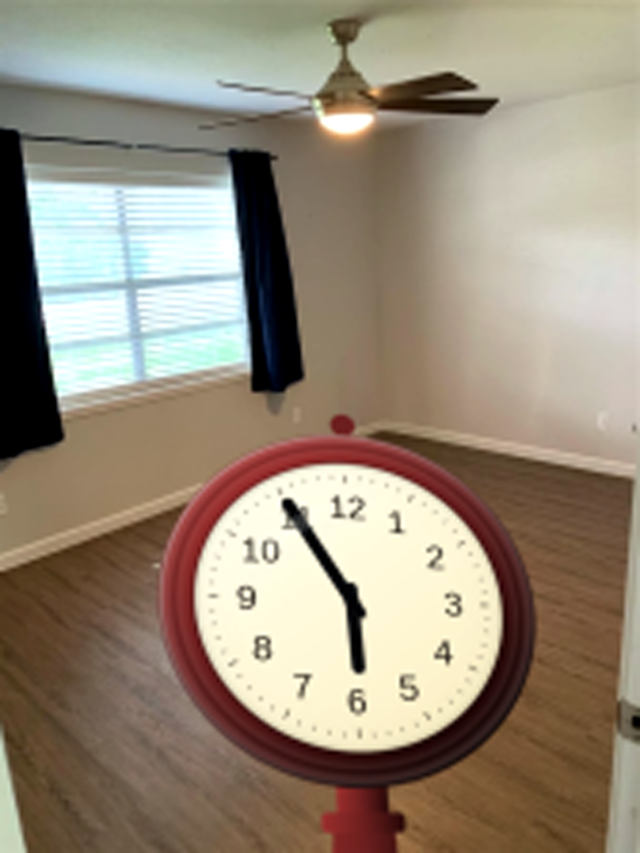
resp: 5h55
